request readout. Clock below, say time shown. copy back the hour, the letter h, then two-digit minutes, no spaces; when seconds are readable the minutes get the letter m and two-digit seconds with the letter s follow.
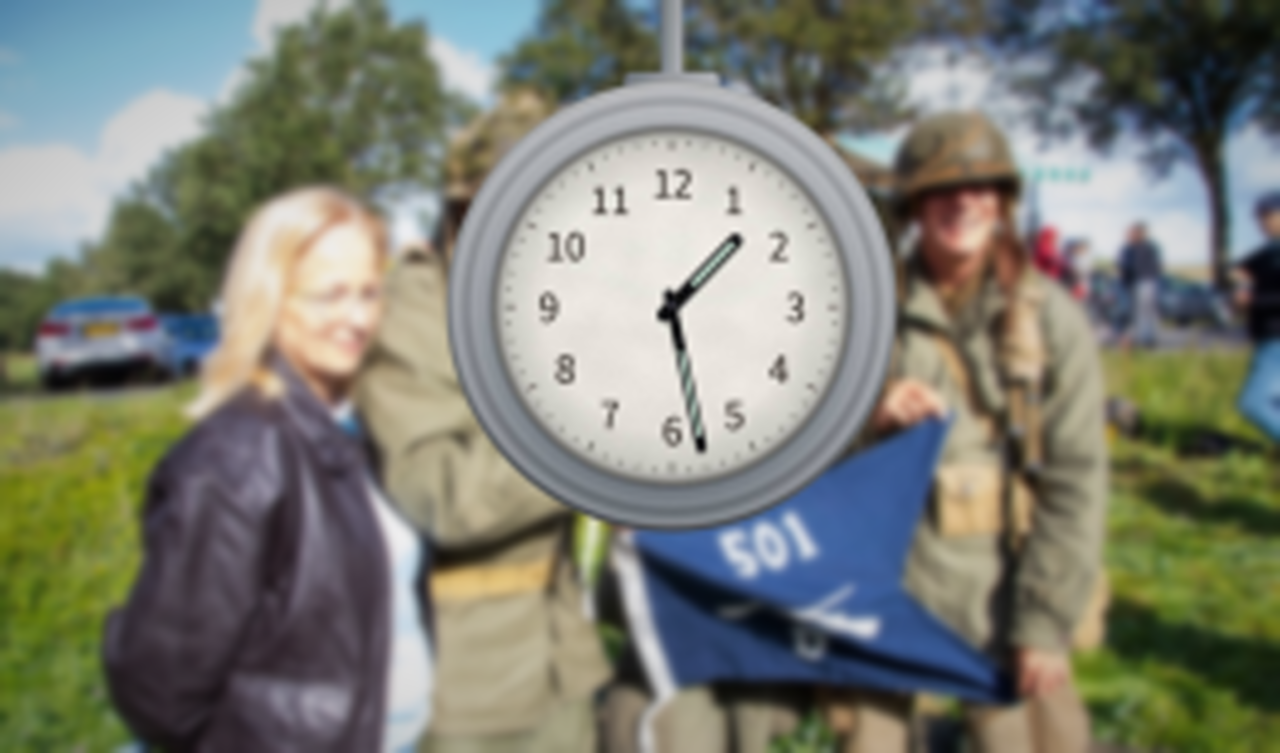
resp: 1h28
